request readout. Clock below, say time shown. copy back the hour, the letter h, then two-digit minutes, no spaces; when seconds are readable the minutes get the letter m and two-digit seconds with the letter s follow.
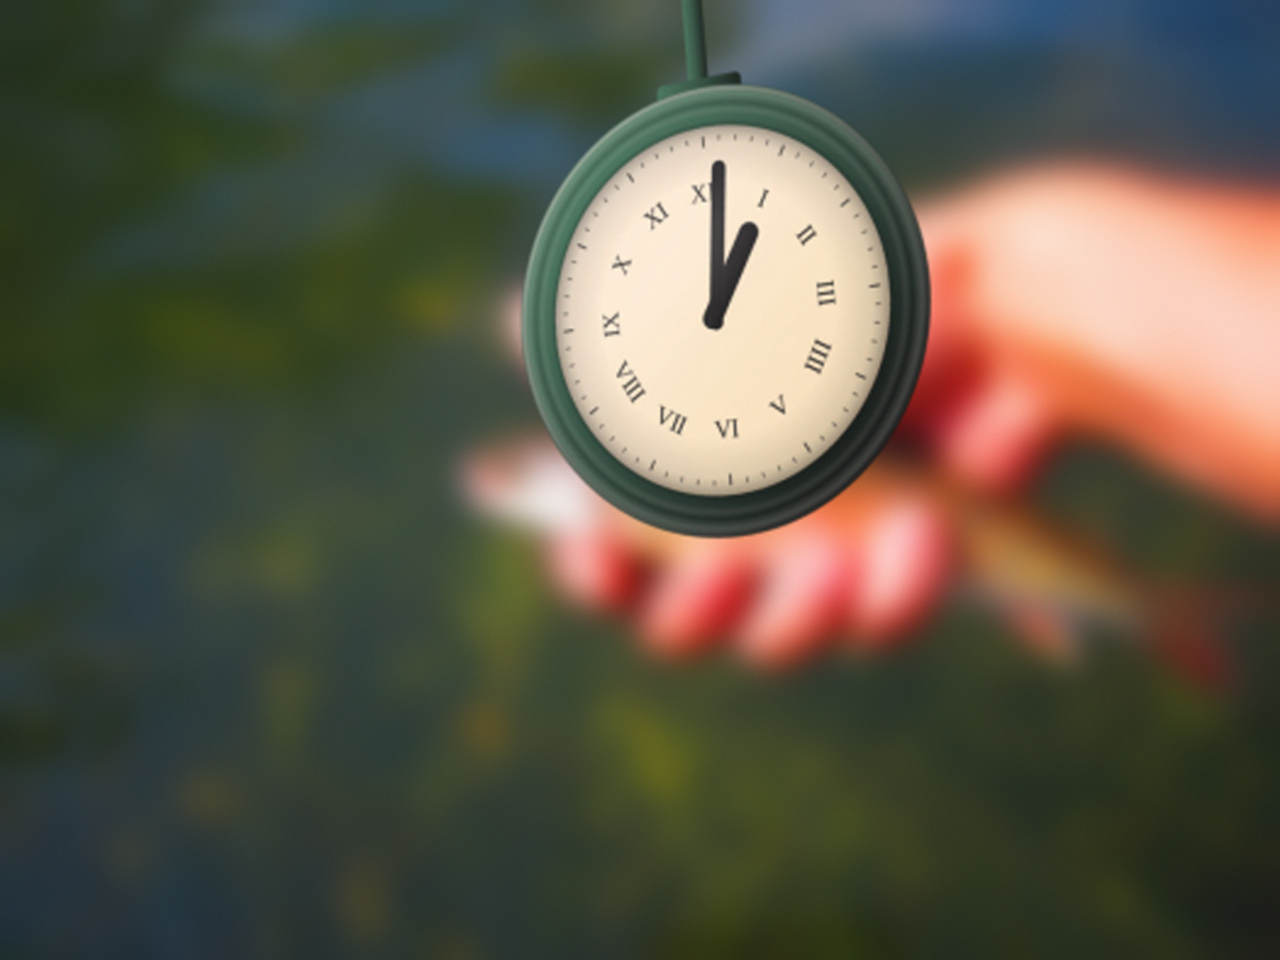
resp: 1h01
